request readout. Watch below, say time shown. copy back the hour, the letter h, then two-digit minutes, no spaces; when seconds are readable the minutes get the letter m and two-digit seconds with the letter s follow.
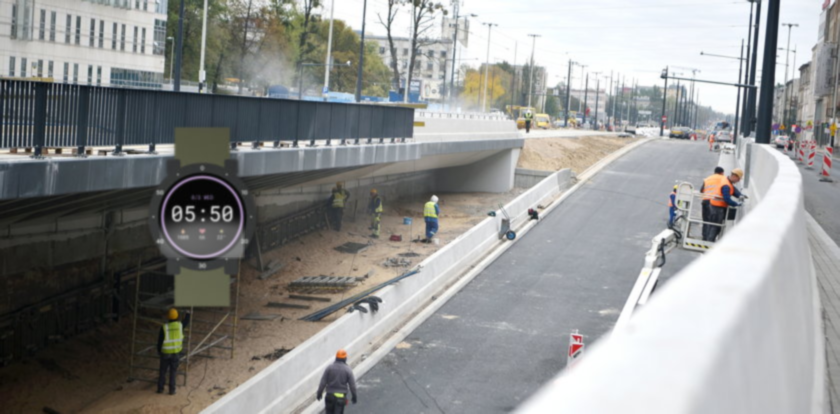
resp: 5h50
